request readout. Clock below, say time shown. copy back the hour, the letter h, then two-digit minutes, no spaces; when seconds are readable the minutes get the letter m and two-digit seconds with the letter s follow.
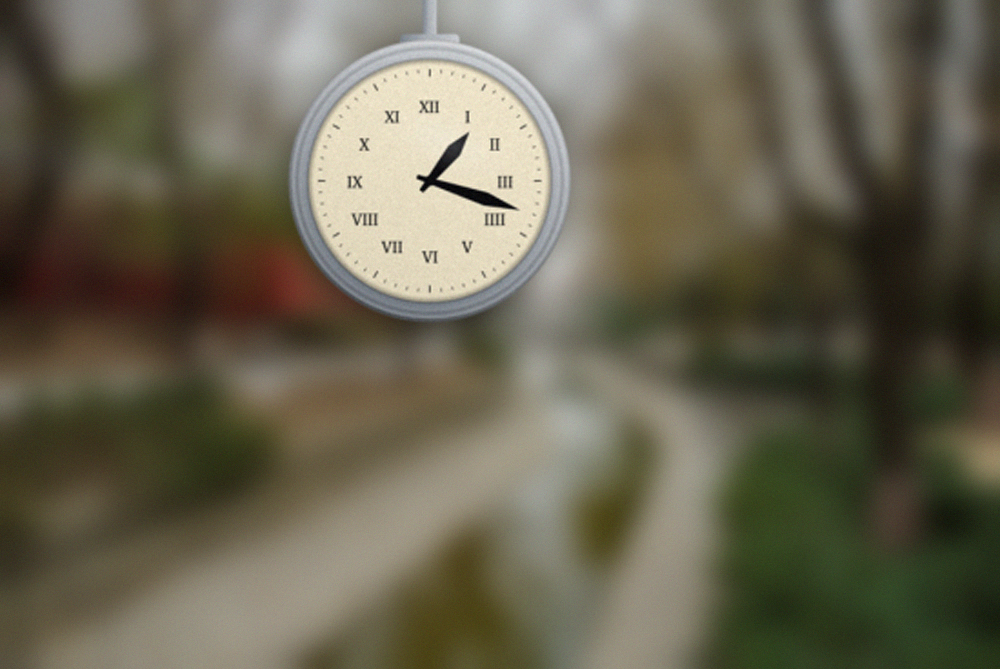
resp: 1h18
